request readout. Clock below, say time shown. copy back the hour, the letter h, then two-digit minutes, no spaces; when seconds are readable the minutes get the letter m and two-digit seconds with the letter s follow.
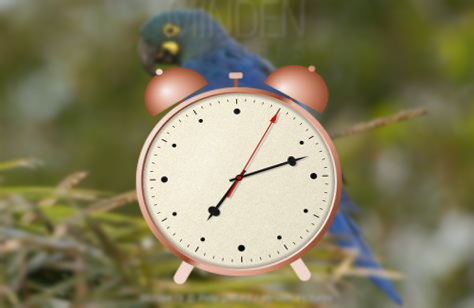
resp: 7h12m05s
